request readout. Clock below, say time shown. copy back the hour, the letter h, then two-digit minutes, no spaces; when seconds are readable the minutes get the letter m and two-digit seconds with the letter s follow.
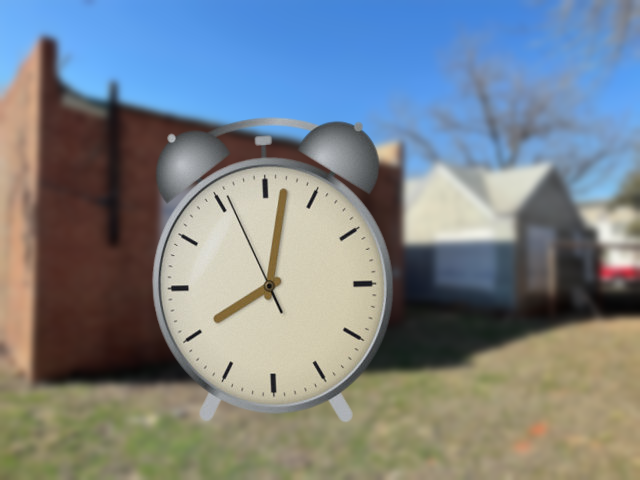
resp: 8h01m56s
